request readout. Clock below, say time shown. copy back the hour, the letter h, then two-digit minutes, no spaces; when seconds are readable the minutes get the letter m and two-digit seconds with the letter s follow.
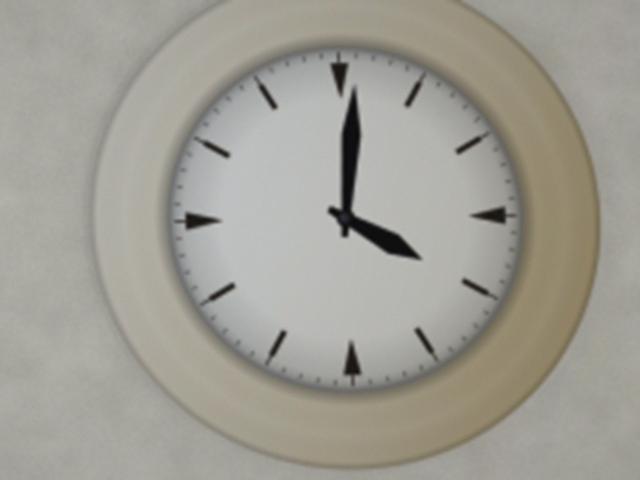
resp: 4h01
